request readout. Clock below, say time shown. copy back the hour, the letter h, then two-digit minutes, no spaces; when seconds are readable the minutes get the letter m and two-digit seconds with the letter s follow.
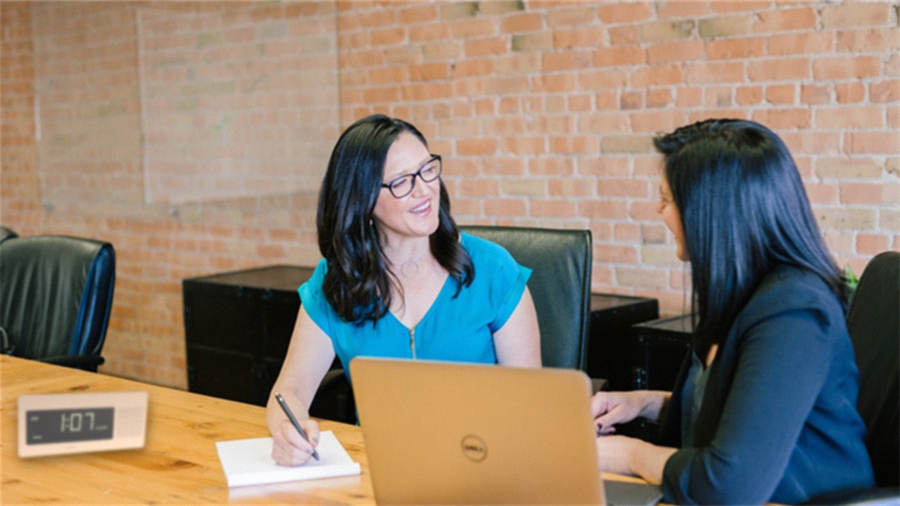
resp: 1h07
